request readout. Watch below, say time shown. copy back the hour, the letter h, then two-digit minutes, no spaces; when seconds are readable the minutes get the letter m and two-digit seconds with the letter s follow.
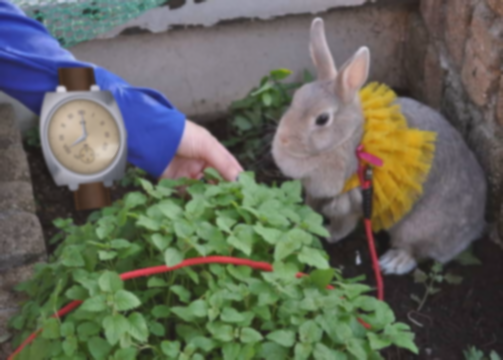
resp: 8h00
